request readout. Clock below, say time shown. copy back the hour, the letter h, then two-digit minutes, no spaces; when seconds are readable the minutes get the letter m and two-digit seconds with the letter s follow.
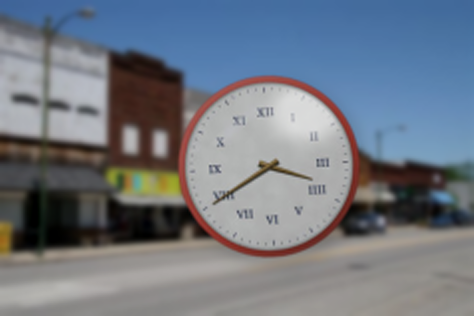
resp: 3h40
